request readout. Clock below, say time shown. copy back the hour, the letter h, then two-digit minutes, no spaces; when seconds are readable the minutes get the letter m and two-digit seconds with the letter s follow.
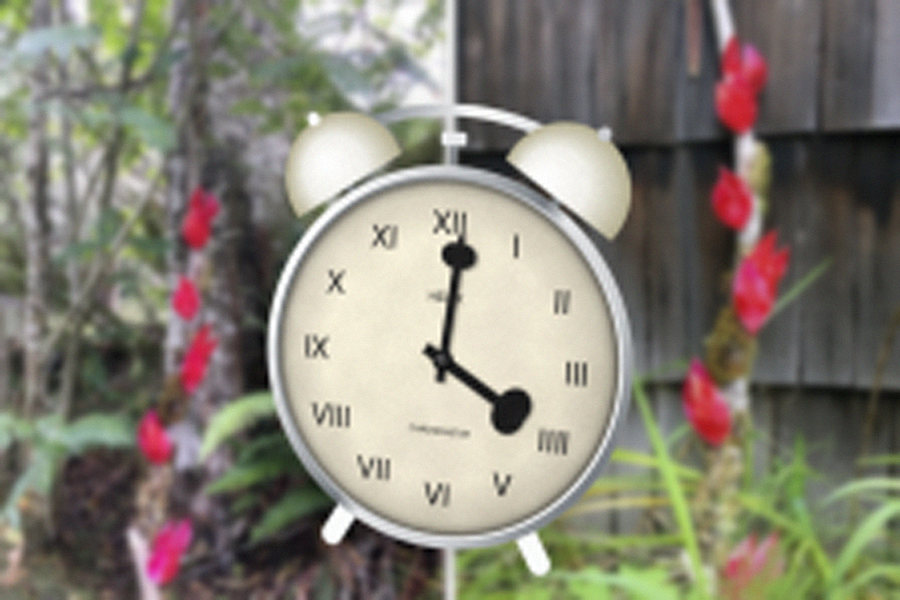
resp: 4h01
